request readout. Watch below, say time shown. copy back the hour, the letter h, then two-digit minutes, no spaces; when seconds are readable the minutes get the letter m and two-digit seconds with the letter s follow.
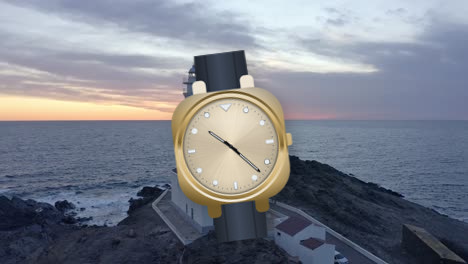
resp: 10h23
